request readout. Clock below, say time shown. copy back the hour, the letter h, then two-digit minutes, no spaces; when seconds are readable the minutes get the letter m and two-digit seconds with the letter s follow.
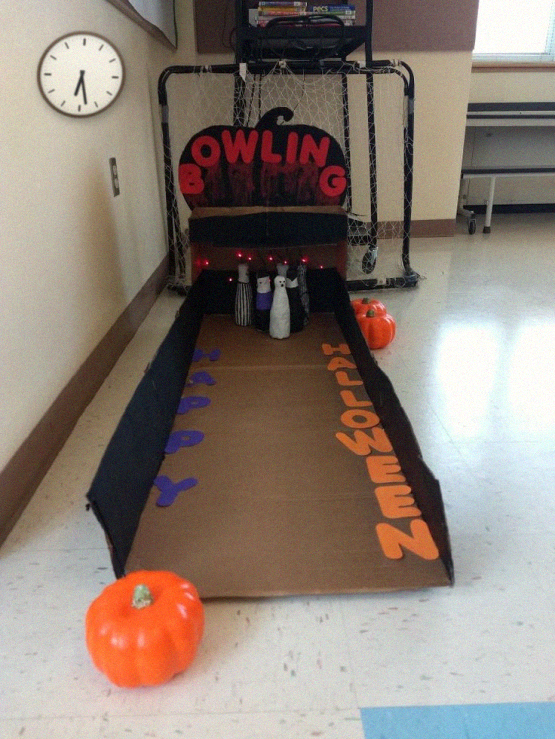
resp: 6h28
